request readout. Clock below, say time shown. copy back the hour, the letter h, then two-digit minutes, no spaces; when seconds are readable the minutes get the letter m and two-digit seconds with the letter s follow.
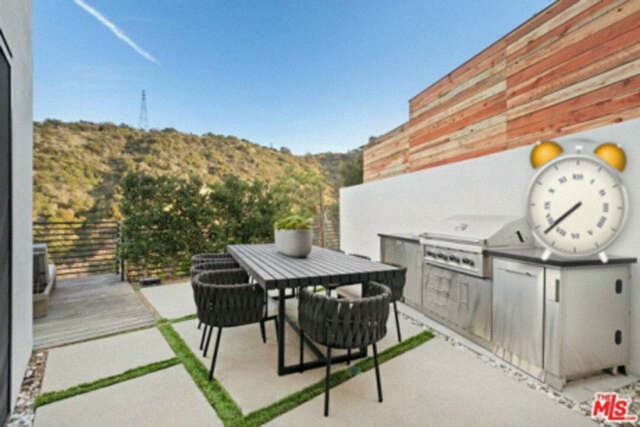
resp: 7h38
